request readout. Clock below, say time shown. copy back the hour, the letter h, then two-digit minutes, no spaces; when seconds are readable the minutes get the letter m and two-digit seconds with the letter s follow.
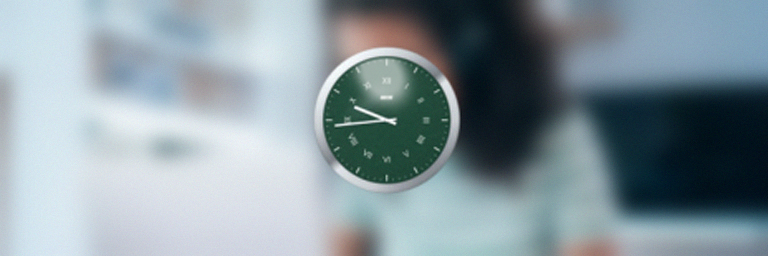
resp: 9h44
